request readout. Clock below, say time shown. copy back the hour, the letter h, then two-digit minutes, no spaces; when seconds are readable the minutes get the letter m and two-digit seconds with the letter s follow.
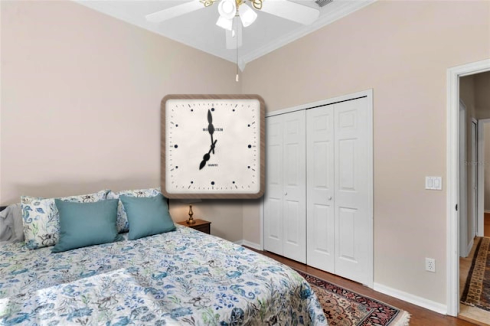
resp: 6h59
